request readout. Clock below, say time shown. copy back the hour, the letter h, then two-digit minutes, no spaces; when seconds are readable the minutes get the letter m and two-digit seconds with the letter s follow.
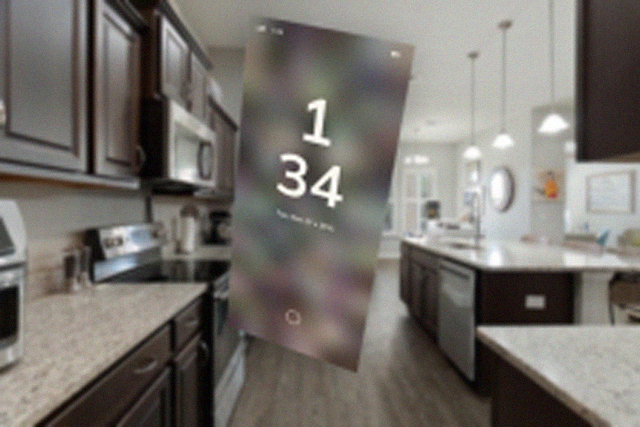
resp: 1h34
